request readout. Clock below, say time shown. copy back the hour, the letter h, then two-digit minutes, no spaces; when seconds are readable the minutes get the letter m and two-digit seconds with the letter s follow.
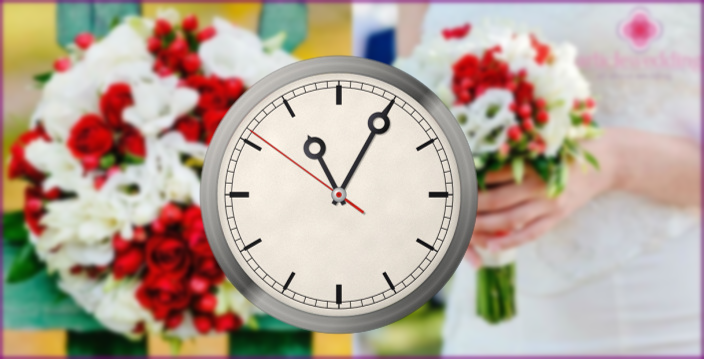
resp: 11h04m51s
